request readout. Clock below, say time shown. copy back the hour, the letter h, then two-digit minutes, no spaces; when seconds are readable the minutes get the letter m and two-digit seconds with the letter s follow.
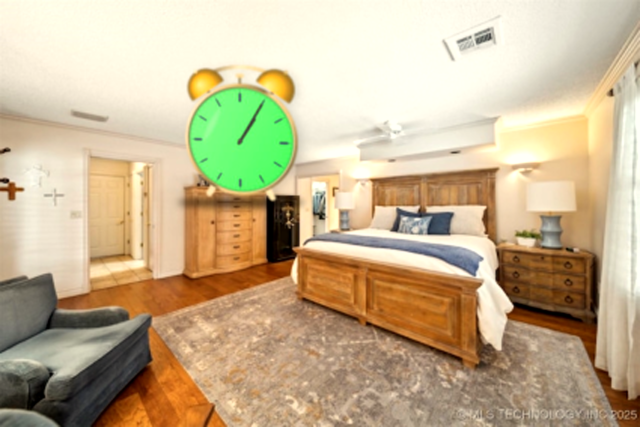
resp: 1h05
